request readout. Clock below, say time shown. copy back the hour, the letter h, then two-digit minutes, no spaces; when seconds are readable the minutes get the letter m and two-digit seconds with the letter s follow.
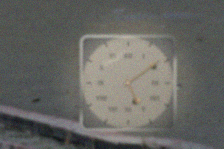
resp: 5h09
